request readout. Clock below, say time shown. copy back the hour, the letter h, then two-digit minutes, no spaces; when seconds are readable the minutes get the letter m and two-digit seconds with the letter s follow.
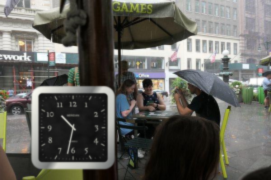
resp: 10h32
